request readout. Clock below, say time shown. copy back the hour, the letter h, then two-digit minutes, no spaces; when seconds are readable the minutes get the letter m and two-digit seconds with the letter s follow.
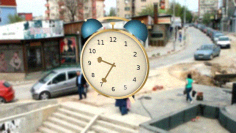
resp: 9h35
